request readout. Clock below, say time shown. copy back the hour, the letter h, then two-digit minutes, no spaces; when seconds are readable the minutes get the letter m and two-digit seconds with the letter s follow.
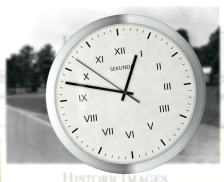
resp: 12h47m52s
